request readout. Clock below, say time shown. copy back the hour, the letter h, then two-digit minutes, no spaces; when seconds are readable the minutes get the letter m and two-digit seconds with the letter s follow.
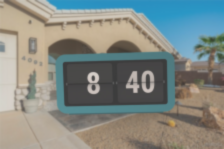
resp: 8h40
